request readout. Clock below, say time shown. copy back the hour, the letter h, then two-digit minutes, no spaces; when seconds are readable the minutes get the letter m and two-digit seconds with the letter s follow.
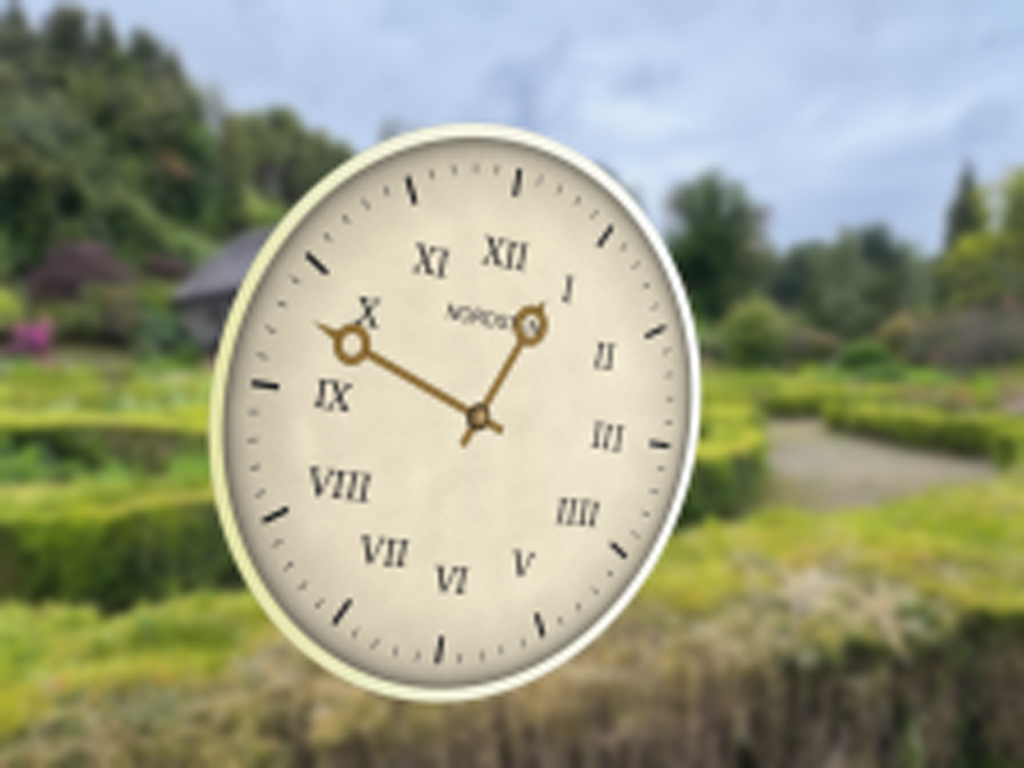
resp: 12h48
